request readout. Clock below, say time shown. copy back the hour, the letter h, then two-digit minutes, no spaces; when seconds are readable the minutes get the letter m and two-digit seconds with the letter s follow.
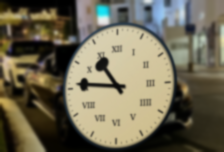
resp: 10h46
